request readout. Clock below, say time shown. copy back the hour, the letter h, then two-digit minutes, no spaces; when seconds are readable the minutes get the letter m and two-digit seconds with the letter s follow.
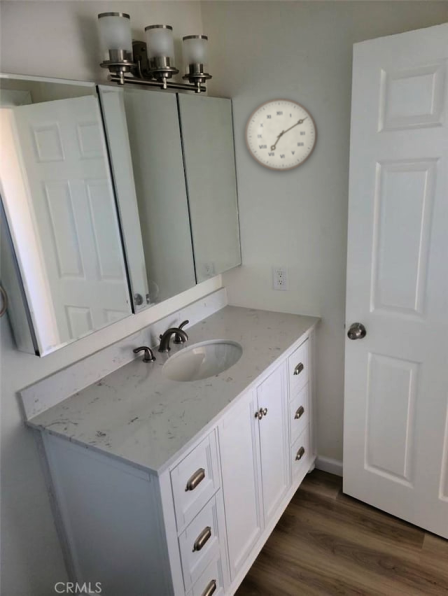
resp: 7h10
